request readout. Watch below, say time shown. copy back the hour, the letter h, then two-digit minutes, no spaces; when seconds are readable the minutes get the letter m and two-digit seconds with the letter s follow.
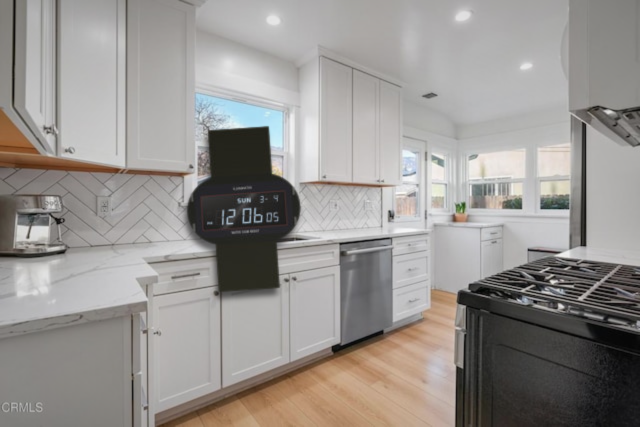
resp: 12h06
